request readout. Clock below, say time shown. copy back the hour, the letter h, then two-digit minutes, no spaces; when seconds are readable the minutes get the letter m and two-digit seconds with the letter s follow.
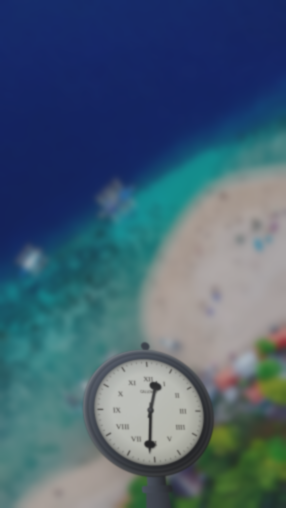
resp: 12h31
